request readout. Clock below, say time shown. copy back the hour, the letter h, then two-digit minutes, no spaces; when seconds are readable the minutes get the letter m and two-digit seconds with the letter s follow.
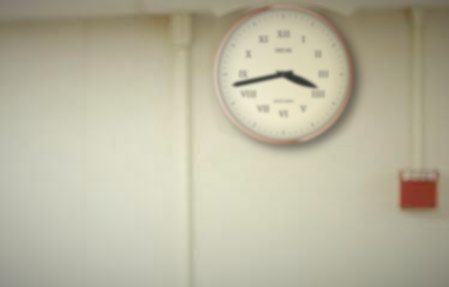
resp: 3h43
